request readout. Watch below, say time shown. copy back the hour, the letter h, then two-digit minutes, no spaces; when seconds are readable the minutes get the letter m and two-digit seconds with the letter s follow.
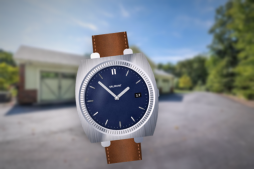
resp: 1h53
